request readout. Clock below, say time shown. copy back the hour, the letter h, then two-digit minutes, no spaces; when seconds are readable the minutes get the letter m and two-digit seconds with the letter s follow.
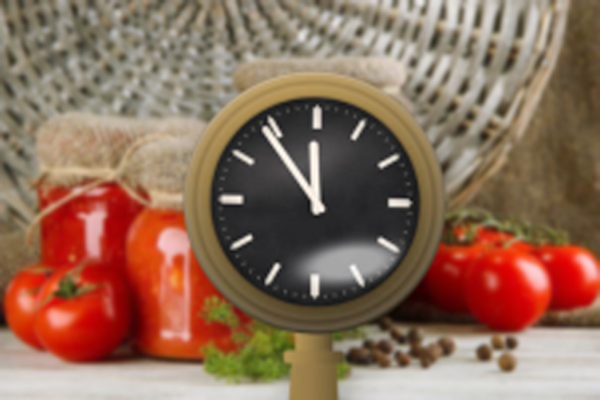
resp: 11h54
